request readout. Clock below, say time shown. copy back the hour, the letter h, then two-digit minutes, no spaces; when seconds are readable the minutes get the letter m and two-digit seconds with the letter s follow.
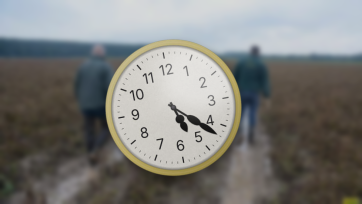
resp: 5h22
